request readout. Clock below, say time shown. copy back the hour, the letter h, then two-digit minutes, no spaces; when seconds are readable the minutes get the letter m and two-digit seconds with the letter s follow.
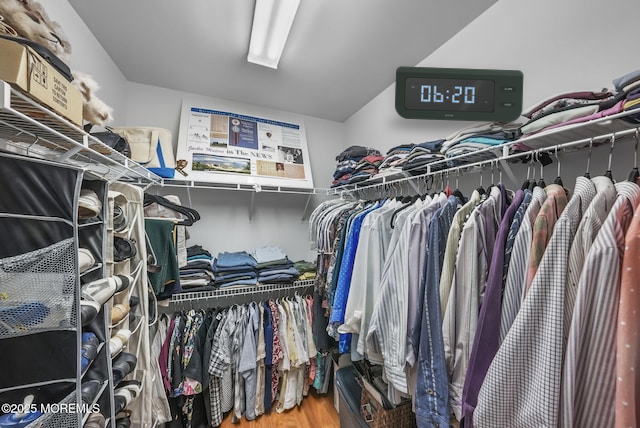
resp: 6h20
